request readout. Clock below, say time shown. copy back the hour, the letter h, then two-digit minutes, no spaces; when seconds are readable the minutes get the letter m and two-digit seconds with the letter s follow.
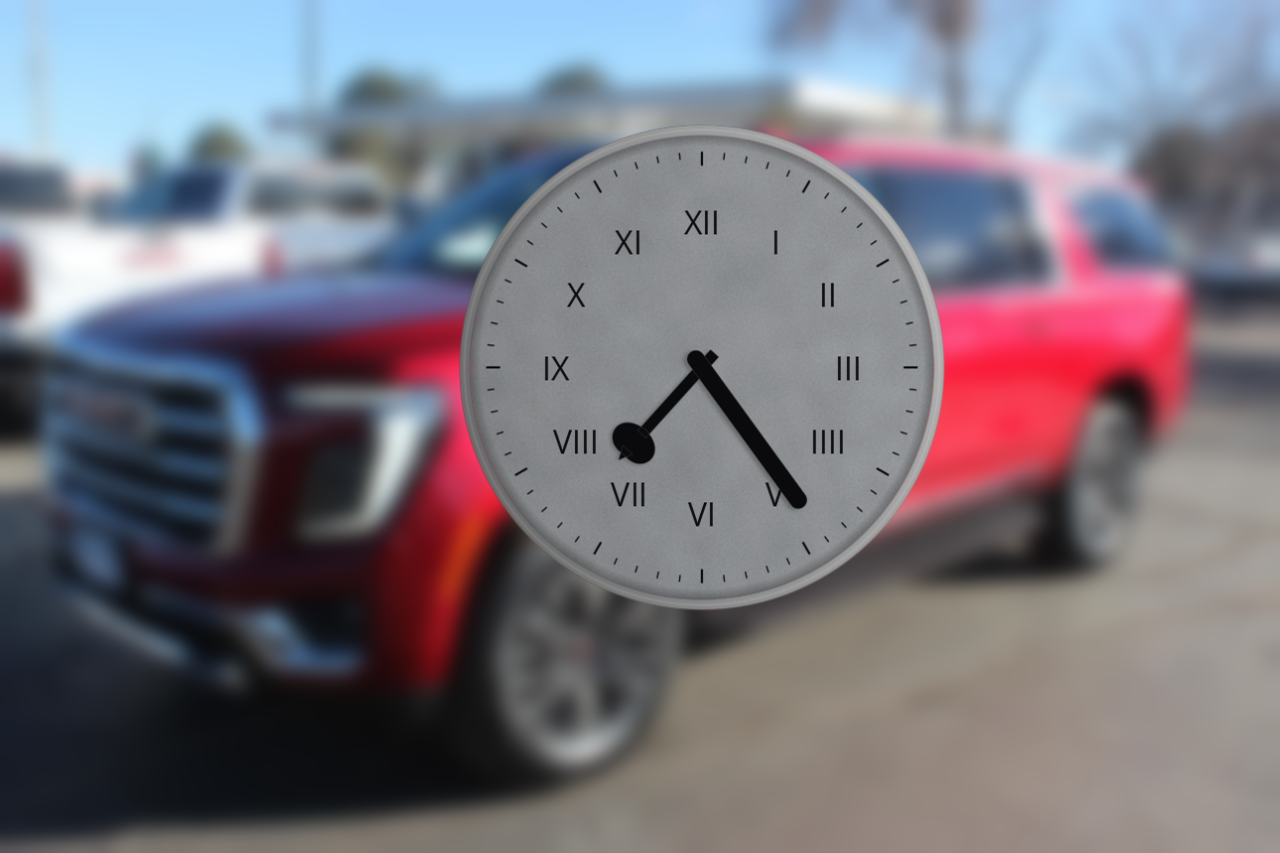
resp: 7h24
